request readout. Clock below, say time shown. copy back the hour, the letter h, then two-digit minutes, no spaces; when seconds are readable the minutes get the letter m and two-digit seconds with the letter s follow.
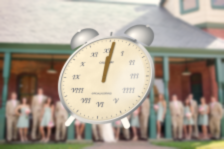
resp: 12h01
